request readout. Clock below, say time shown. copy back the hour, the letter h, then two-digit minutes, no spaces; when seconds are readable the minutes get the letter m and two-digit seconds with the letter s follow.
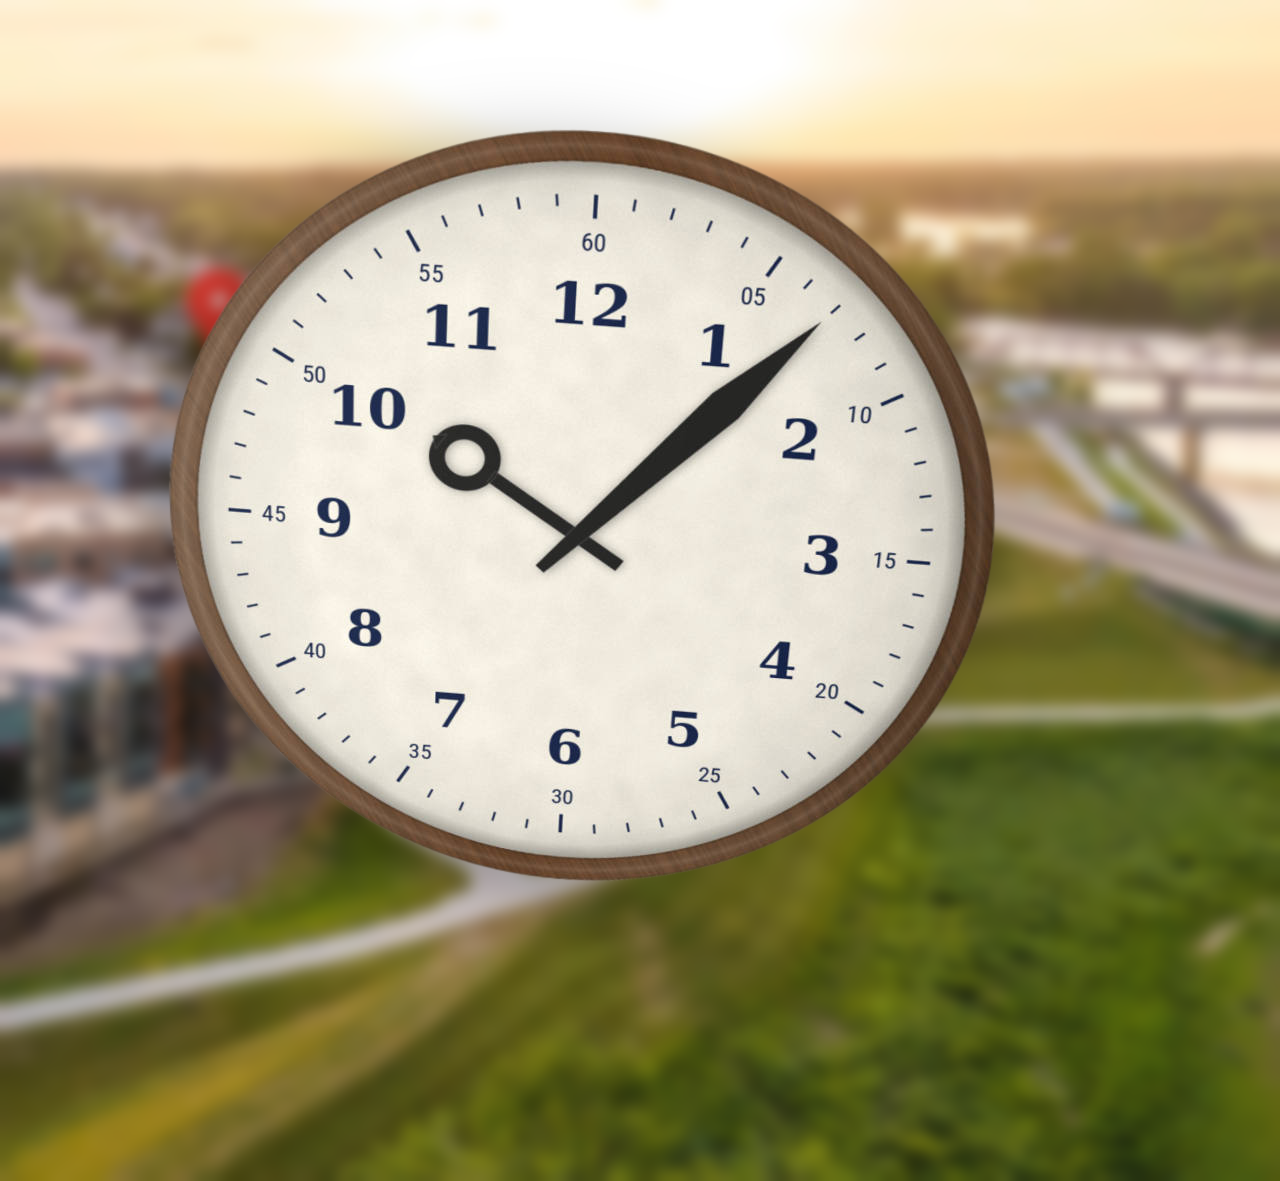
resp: 10h07
